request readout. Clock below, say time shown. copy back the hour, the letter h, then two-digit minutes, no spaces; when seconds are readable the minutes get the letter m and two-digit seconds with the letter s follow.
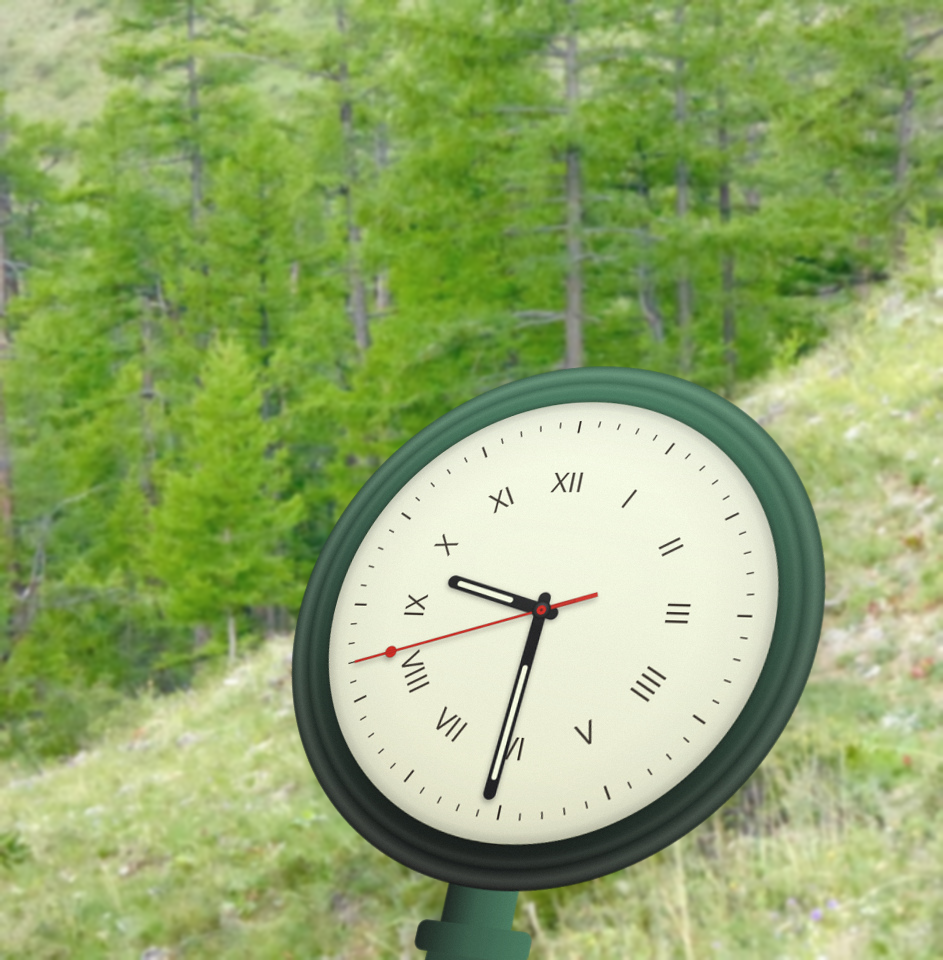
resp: 9h30m42s
